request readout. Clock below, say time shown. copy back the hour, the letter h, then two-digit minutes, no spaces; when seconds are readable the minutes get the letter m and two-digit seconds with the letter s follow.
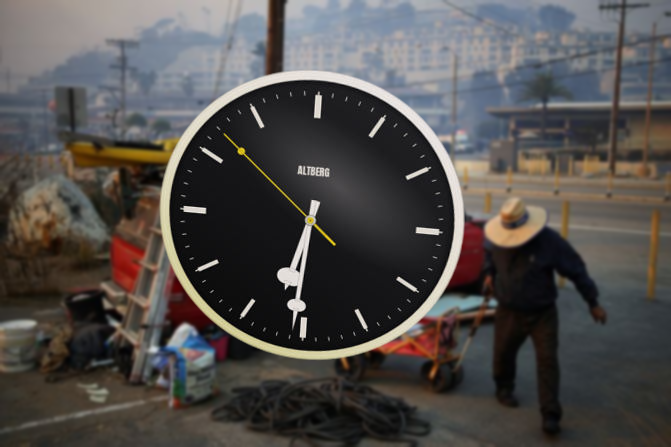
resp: 6h30m52s
